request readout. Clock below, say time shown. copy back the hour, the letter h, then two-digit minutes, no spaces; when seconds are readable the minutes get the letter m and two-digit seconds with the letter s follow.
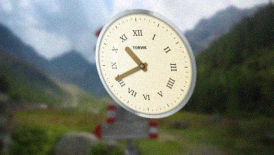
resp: 10h41
